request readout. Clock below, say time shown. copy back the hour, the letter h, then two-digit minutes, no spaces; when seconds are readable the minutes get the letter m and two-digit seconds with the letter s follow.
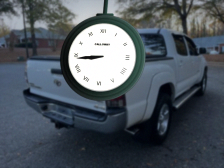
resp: 8h44
